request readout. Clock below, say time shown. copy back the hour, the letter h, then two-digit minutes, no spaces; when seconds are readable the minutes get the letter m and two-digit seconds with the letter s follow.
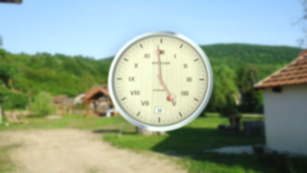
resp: 4h59
